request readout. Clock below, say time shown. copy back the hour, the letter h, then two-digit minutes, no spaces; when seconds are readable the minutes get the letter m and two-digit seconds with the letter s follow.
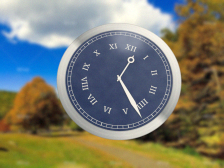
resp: 12h22
